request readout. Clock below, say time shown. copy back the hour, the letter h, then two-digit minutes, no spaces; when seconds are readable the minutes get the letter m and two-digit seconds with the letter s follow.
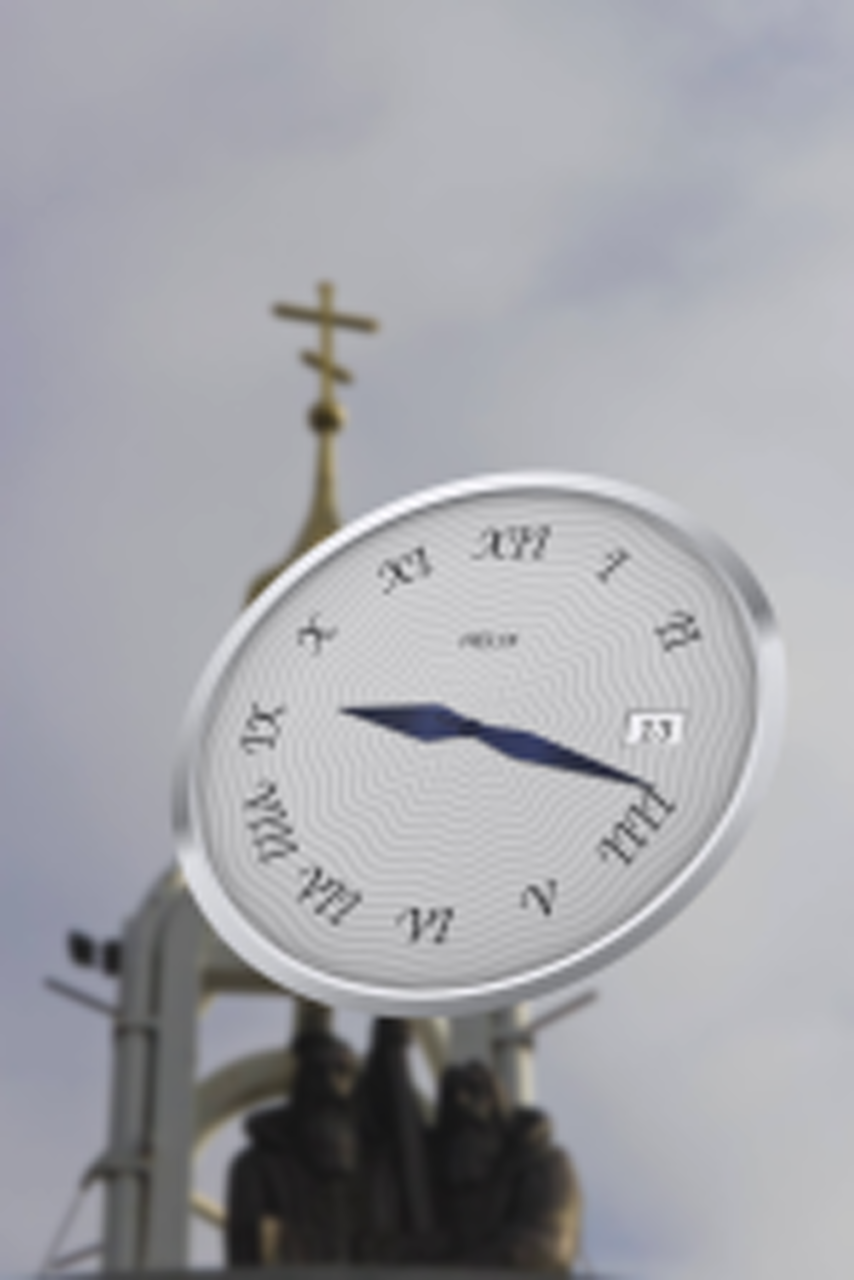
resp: 9h18
